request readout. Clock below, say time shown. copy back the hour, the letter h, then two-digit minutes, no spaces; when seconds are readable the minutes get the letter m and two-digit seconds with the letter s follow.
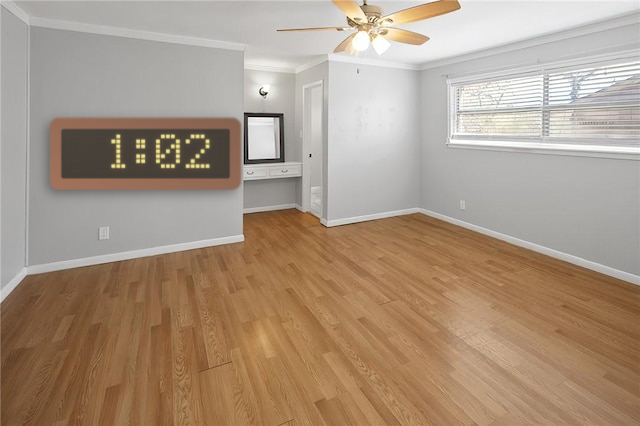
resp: 1h02
